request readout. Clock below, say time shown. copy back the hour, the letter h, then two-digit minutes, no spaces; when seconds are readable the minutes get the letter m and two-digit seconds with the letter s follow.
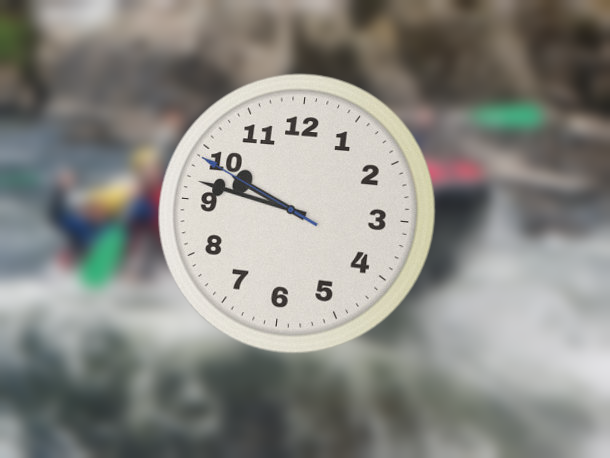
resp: 9h46m49s
